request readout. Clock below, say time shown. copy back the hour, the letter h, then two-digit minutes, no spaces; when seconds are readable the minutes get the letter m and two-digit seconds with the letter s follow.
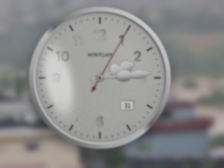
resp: 2h14m05s
